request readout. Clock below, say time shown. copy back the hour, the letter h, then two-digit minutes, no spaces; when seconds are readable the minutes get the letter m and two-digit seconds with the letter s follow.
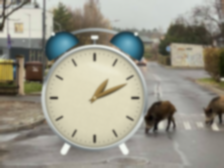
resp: 1h11
